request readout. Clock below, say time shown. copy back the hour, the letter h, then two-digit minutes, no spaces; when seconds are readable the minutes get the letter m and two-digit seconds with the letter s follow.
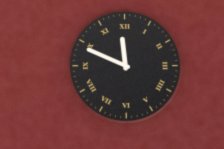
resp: 11h49
